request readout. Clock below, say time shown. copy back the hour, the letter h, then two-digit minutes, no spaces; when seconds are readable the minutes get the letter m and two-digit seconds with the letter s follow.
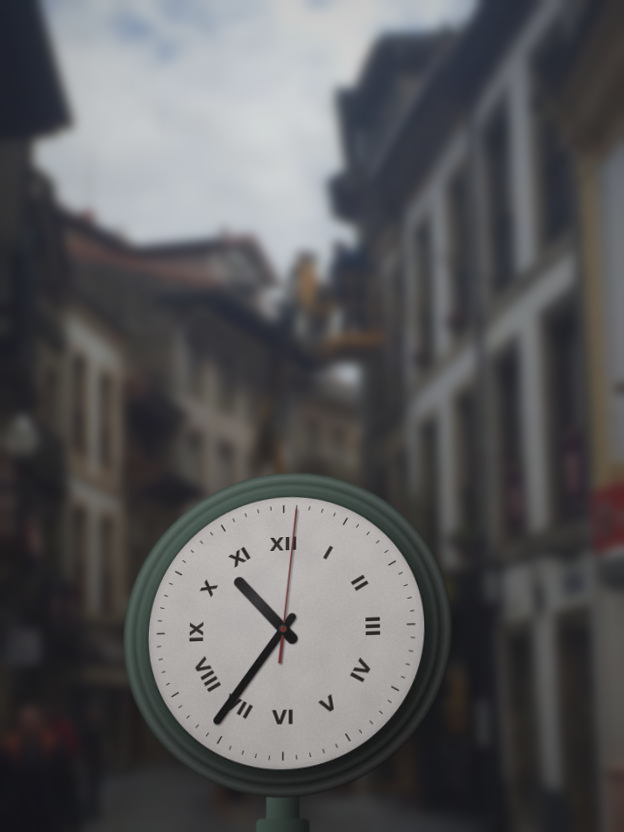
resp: 10h36m01s
